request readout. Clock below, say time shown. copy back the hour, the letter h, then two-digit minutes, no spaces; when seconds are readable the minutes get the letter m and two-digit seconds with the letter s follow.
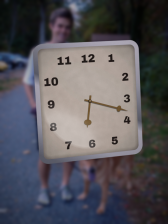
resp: 6h18
